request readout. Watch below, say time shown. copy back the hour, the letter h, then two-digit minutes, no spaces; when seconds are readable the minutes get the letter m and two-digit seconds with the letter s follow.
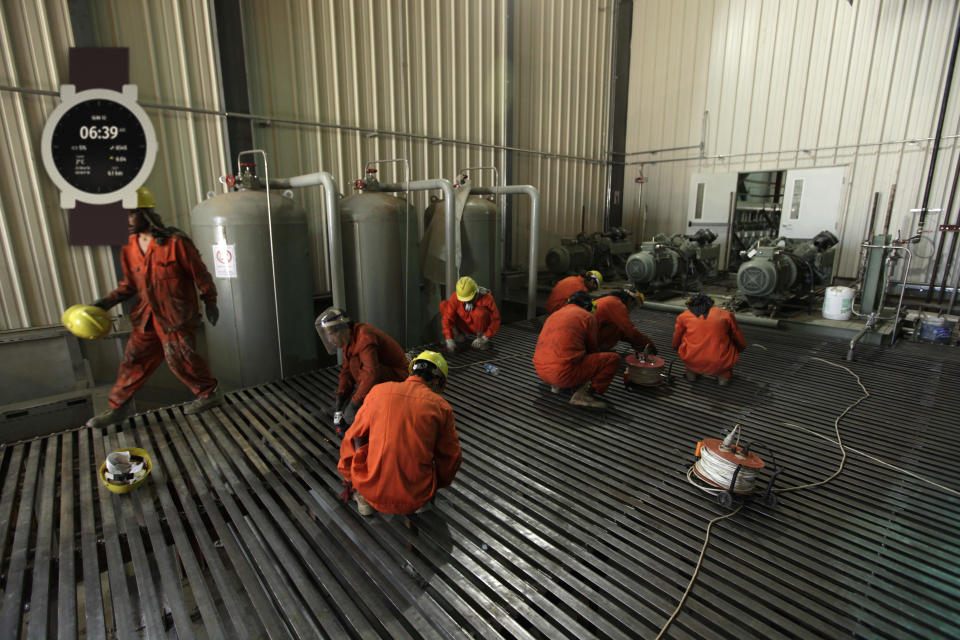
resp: 6h39
